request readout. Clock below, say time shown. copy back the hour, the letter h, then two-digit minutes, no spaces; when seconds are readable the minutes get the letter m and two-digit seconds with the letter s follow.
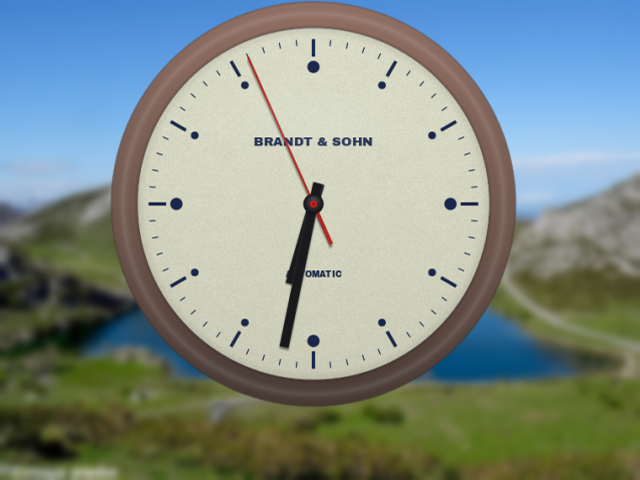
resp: 6h31m56s
